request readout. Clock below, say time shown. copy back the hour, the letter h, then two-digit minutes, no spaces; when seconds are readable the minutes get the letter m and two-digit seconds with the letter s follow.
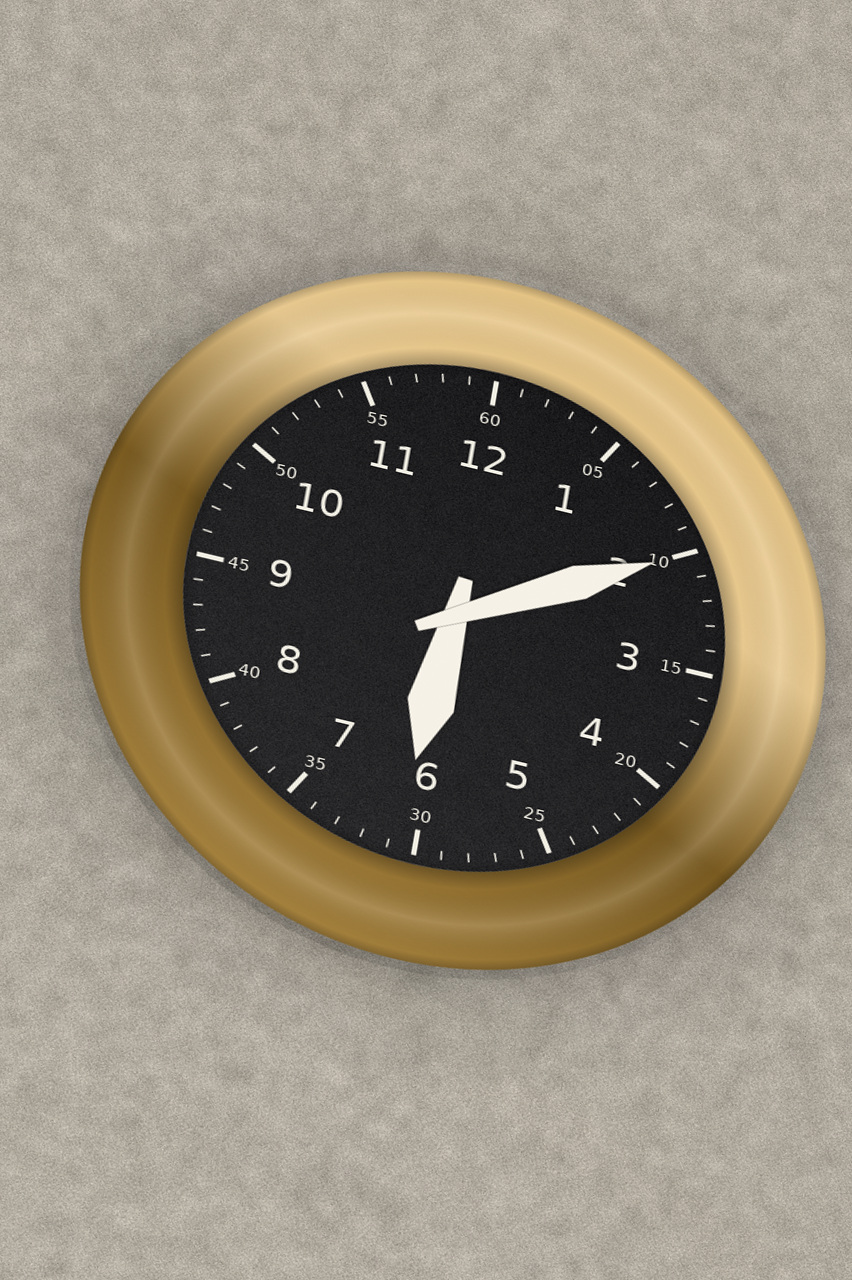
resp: 6h10
